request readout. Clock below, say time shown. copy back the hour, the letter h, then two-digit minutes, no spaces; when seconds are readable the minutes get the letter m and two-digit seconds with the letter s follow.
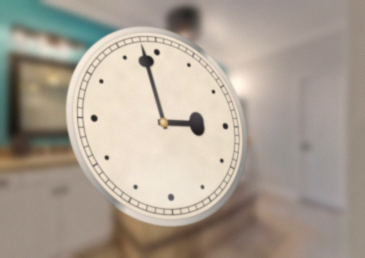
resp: 2h58
